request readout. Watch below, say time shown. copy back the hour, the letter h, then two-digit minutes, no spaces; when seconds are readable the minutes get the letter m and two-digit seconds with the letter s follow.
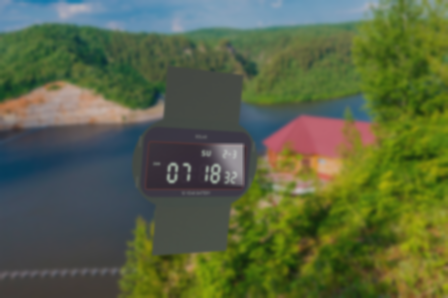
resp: 7h18m32s
